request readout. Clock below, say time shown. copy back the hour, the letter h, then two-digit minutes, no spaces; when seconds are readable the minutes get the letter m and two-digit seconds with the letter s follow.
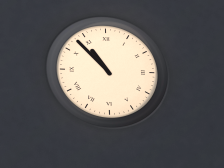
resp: 10h53
